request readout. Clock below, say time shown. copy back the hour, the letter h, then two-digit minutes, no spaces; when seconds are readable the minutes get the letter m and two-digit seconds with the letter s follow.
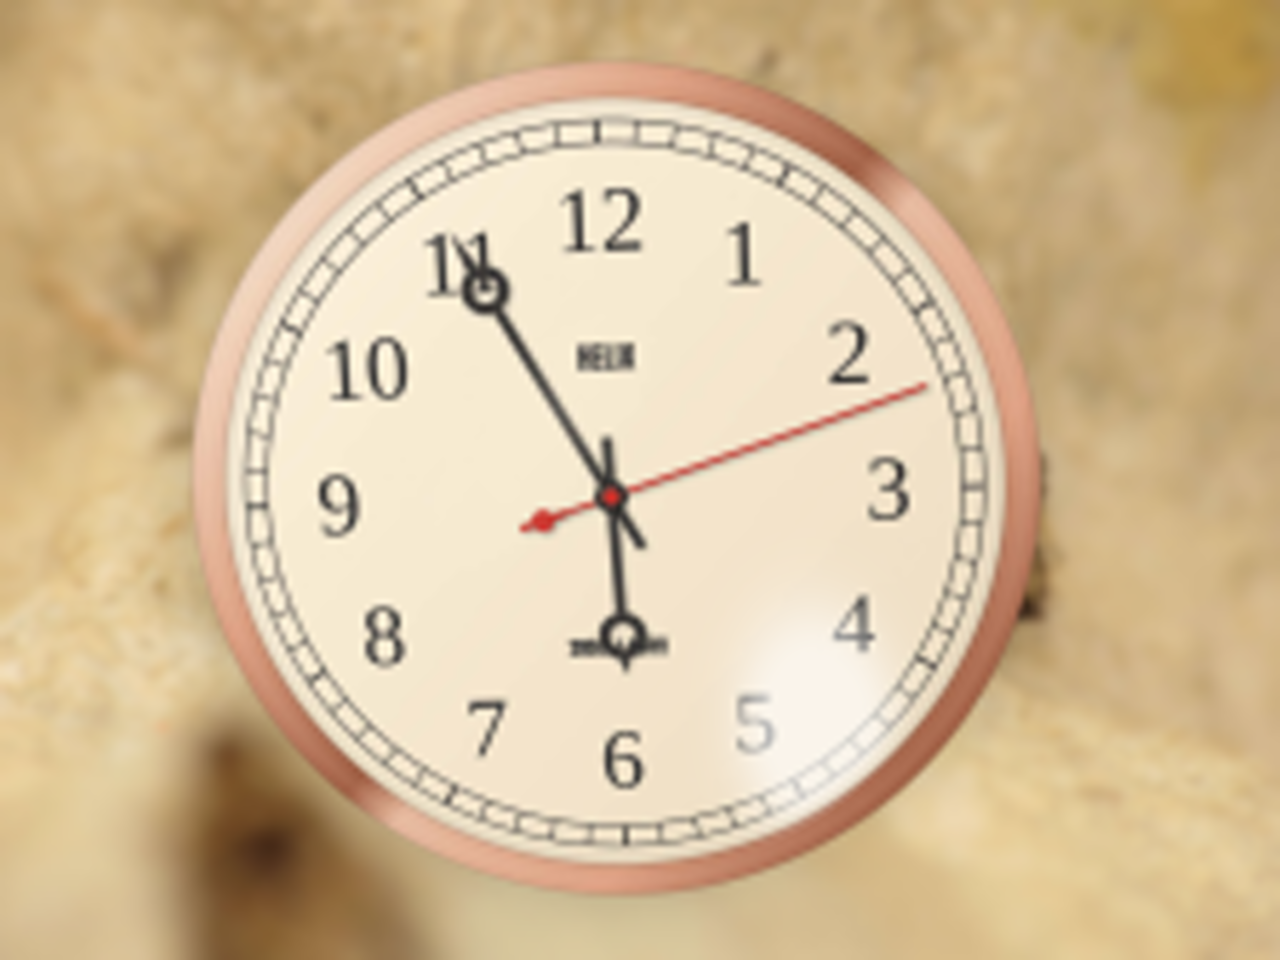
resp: 5h55m12s
